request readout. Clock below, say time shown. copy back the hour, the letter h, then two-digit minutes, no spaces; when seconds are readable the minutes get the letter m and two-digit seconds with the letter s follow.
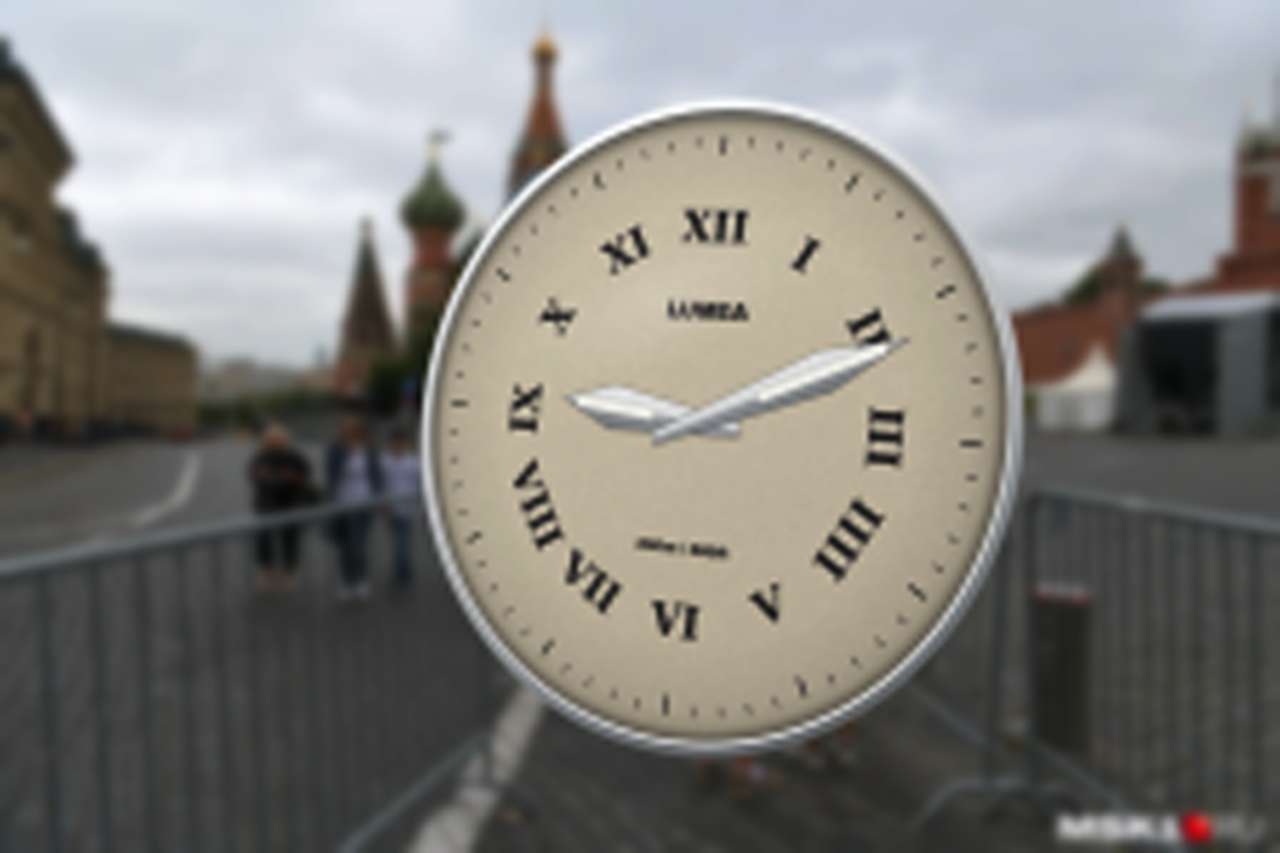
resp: 9h11
